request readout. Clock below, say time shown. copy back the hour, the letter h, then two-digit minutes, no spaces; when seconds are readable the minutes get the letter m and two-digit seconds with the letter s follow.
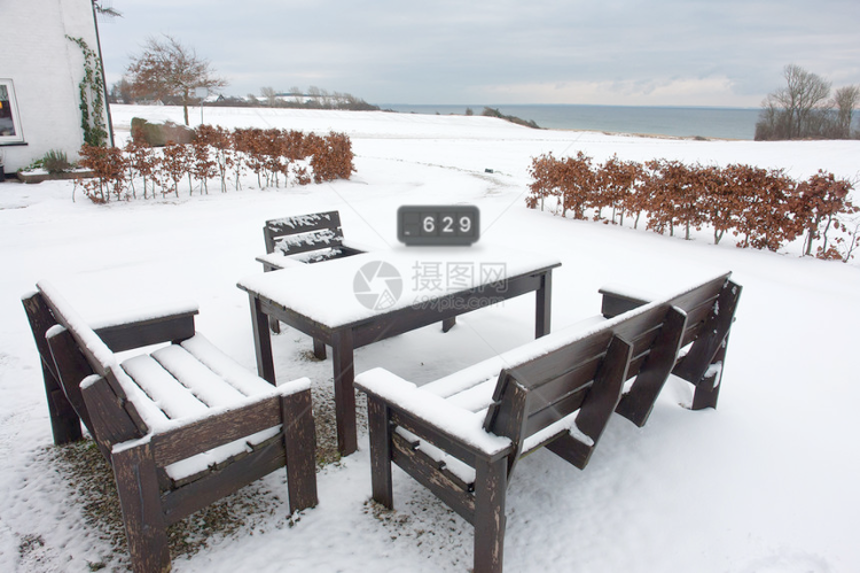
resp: 6h29
